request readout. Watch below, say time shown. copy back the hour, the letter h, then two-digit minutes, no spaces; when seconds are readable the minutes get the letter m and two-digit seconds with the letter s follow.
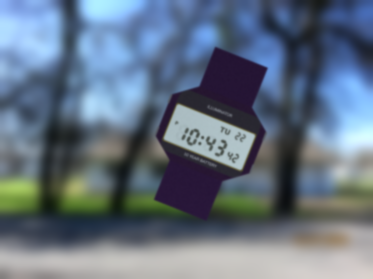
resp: 10h43
